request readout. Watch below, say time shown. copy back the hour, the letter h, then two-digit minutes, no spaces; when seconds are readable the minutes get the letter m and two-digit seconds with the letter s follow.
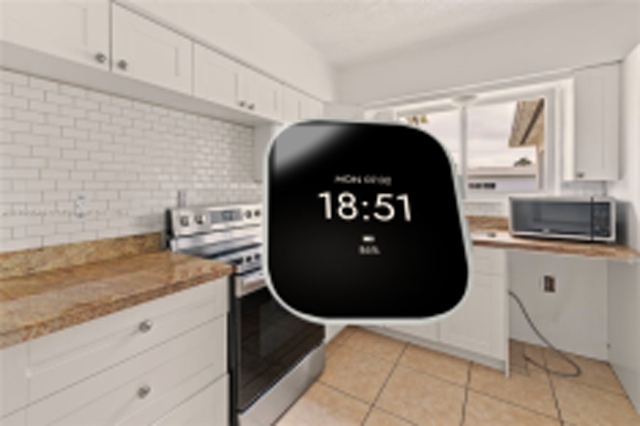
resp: 18h51
